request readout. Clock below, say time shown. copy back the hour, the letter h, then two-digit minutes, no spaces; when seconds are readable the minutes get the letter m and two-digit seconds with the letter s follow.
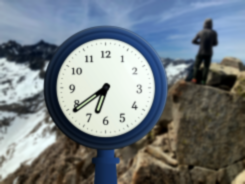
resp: 6h39
